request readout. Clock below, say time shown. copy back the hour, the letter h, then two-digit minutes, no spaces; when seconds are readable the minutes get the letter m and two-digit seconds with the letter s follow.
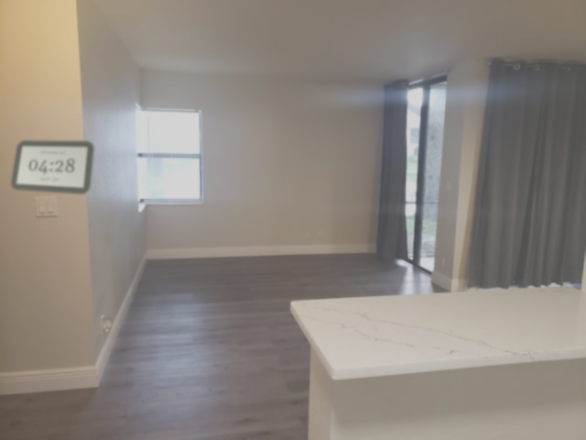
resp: 4h28
